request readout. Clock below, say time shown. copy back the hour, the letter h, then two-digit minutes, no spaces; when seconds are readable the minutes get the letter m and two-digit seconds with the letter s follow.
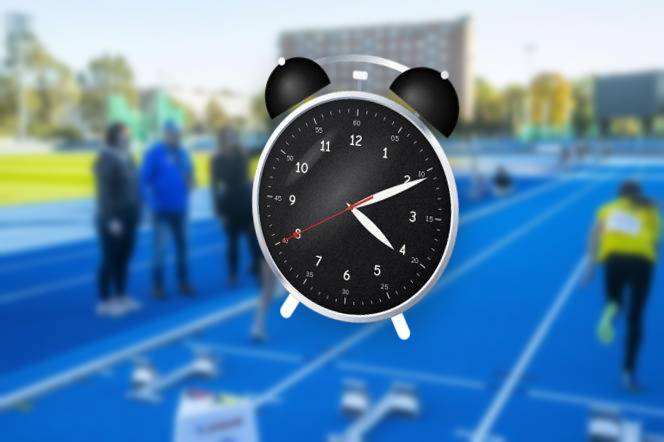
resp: 4h10m40s
